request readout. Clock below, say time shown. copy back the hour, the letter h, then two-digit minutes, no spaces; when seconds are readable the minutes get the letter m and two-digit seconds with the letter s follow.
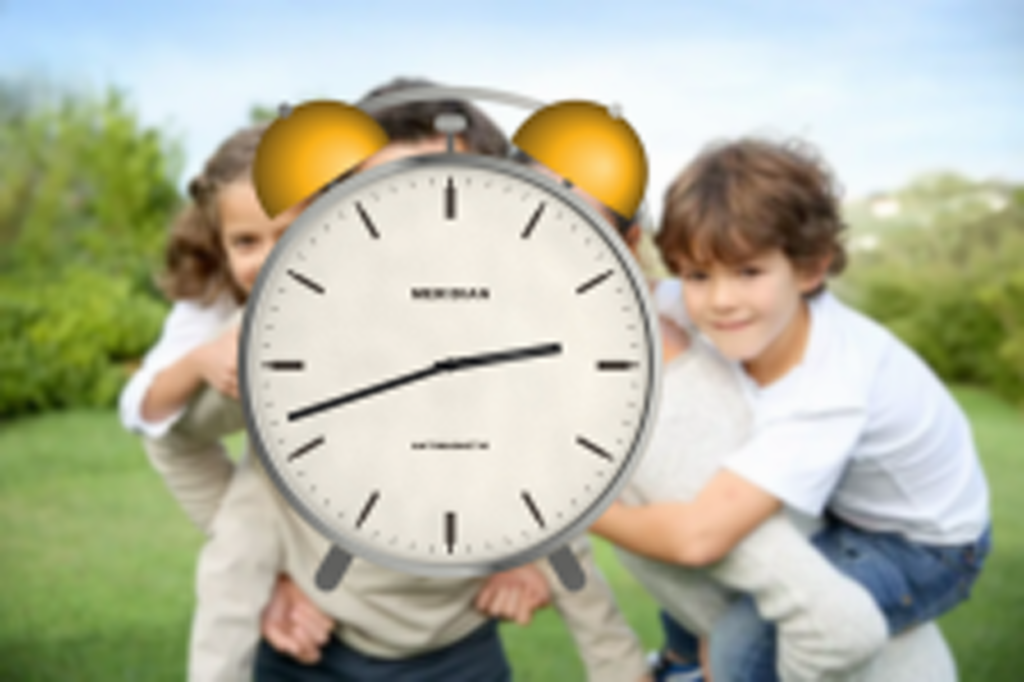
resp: 2h42
